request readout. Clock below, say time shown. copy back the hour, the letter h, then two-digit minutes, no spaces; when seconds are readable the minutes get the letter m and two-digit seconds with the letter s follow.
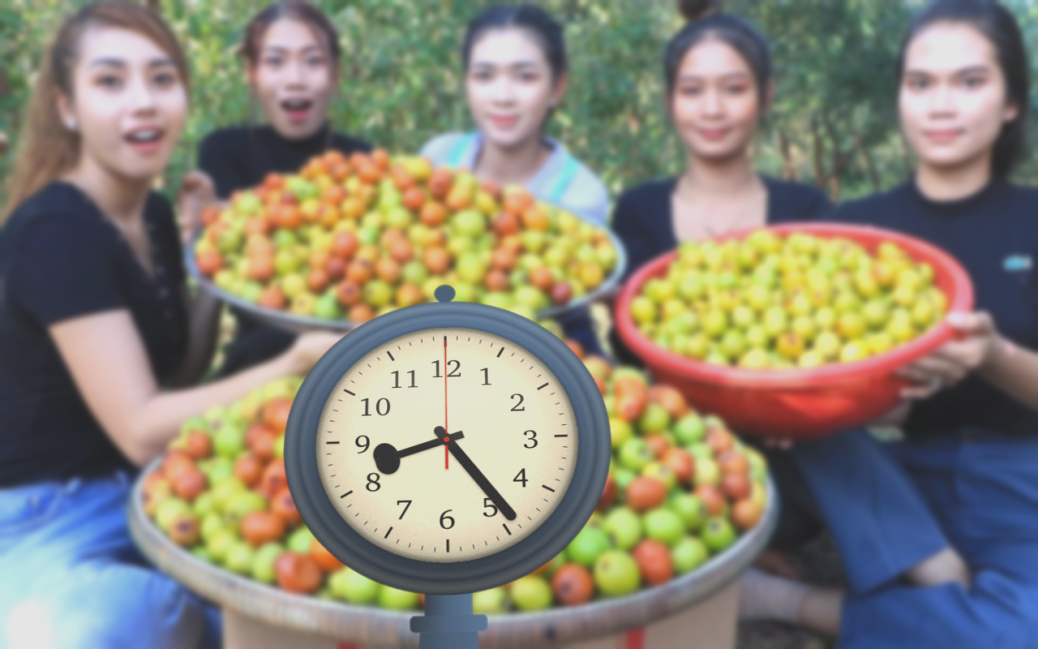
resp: 8h24m00s
